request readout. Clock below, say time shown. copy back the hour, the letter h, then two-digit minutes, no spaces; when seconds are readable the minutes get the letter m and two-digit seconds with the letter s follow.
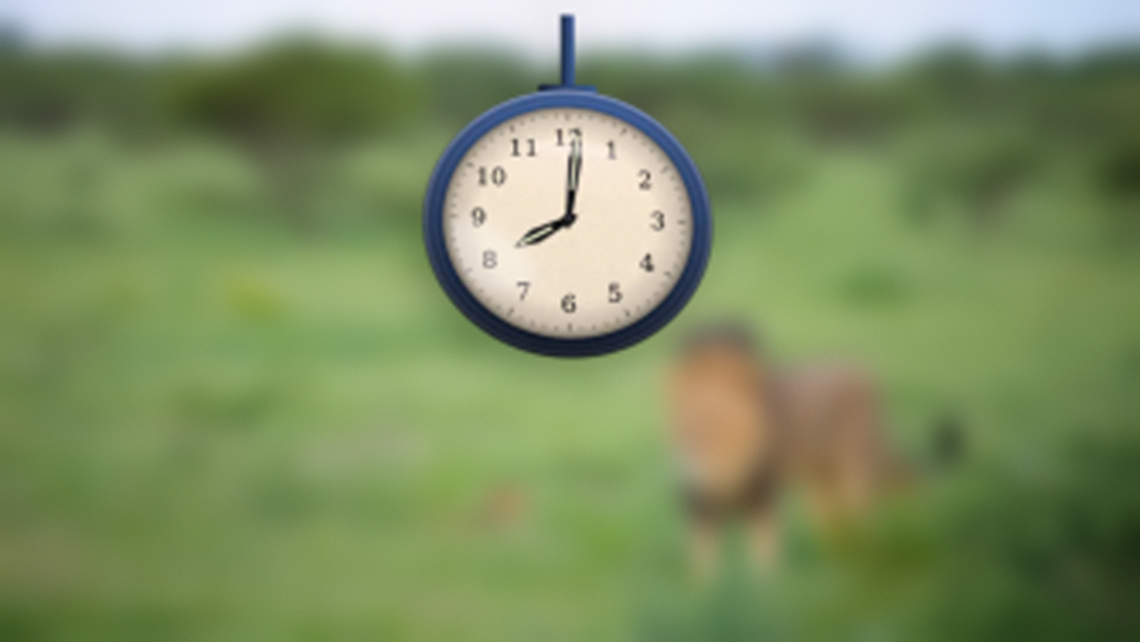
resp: 8h01
